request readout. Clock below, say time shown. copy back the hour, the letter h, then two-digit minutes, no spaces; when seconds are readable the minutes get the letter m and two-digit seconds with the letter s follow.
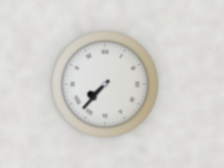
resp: 7h37
